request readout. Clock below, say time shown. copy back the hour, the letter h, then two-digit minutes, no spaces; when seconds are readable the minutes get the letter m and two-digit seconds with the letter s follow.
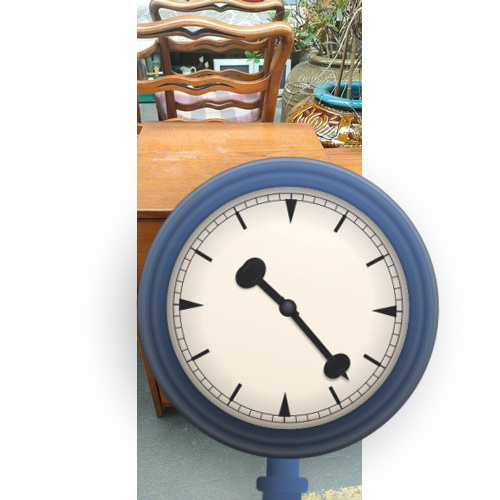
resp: 10h23
